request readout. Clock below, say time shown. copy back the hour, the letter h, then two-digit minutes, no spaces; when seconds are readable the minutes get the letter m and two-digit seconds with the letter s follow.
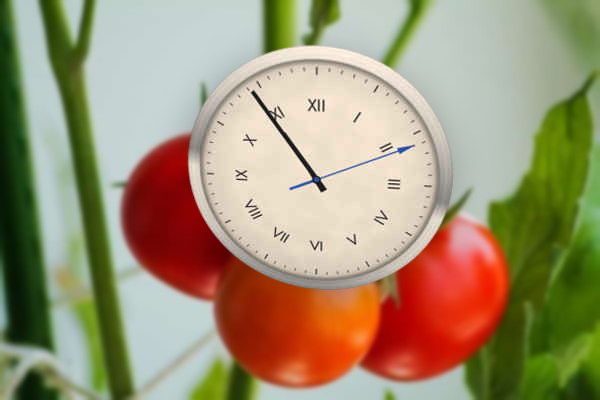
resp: 10h54m11s
